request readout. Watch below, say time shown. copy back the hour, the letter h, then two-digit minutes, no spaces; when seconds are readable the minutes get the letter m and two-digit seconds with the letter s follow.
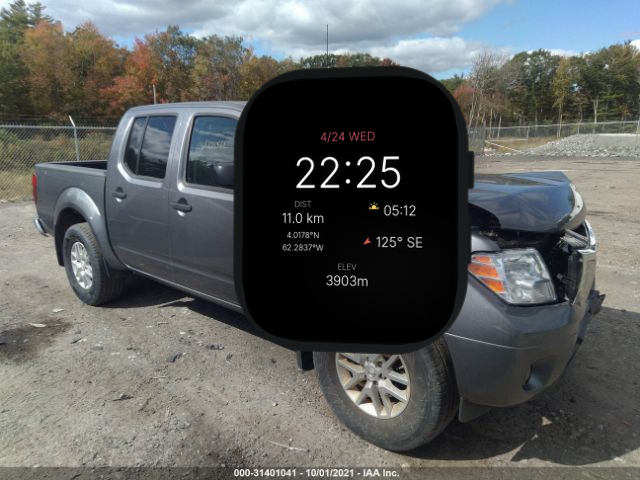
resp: 22h25
